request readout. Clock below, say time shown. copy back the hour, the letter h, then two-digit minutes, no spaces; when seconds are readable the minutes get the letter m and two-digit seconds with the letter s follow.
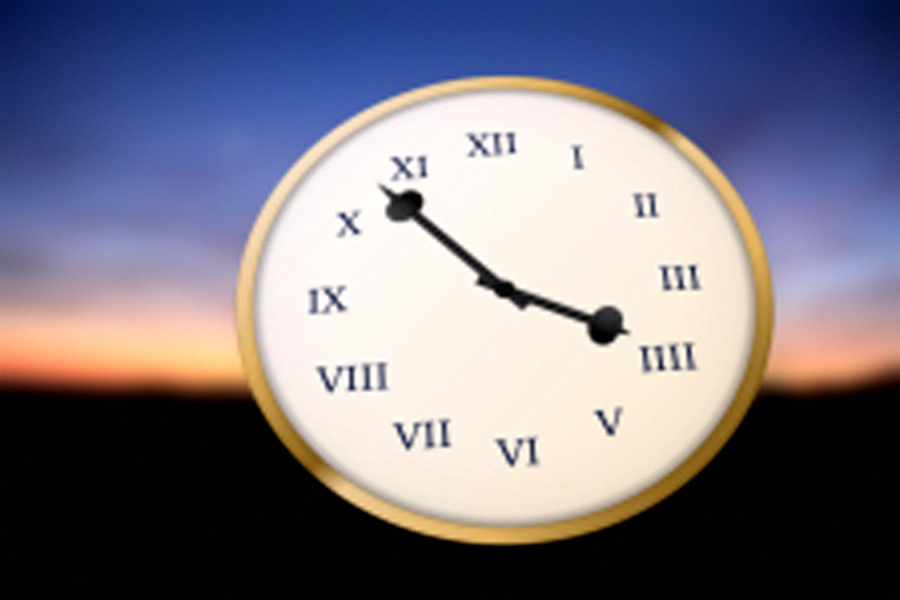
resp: 3h53
